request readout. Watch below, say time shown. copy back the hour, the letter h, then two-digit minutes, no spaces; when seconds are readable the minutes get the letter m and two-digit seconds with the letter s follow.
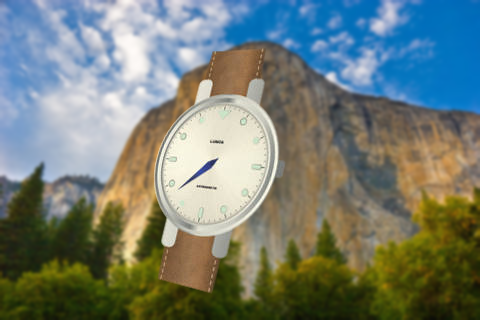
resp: 7h38
